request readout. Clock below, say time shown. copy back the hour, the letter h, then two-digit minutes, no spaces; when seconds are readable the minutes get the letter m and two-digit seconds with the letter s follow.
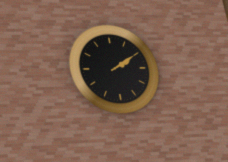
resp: 2h10
